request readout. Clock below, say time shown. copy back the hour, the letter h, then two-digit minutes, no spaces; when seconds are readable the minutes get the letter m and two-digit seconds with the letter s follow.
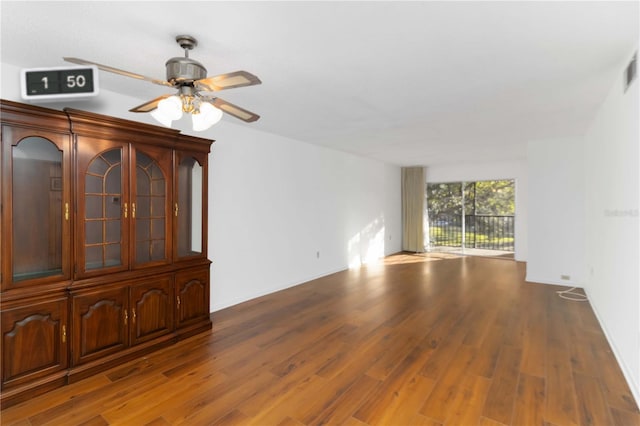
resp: 1h50
